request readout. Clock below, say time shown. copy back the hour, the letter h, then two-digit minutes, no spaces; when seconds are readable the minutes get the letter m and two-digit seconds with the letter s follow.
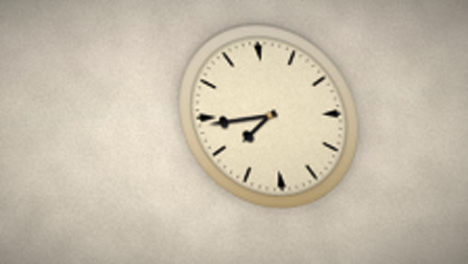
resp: 7h44
